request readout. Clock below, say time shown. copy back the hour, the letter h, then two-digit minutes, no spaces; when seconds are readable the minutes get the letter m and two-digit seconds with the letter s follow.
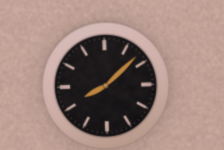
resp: 8h08
